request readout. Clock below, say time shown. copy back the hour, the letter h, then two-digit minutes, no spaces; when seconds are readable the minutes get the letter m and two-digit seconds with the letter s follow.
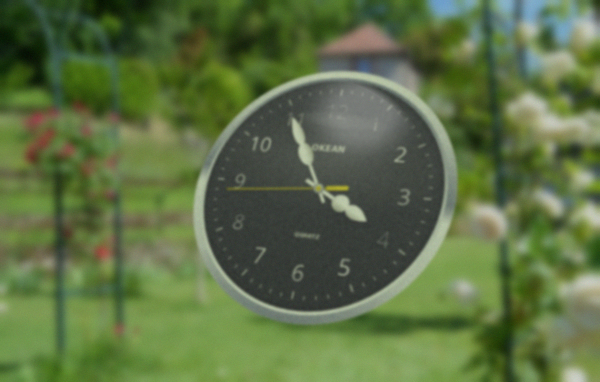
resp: 3h54m44s
